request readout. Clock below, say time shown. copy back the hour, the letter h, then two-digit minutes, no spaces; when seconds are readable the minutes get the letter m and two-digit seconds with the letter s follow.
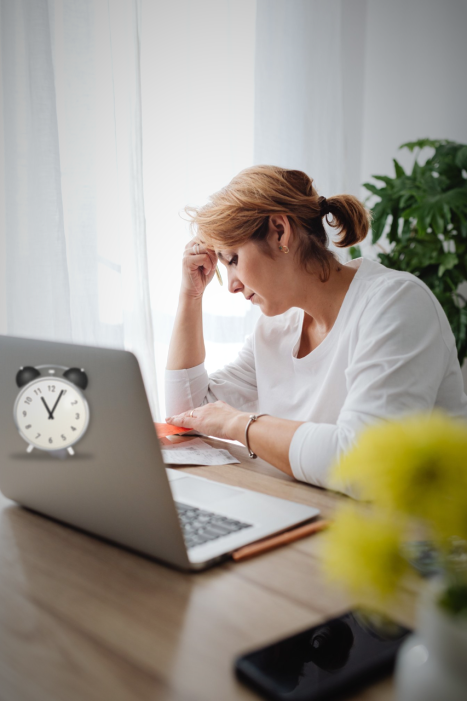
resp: 11h04
